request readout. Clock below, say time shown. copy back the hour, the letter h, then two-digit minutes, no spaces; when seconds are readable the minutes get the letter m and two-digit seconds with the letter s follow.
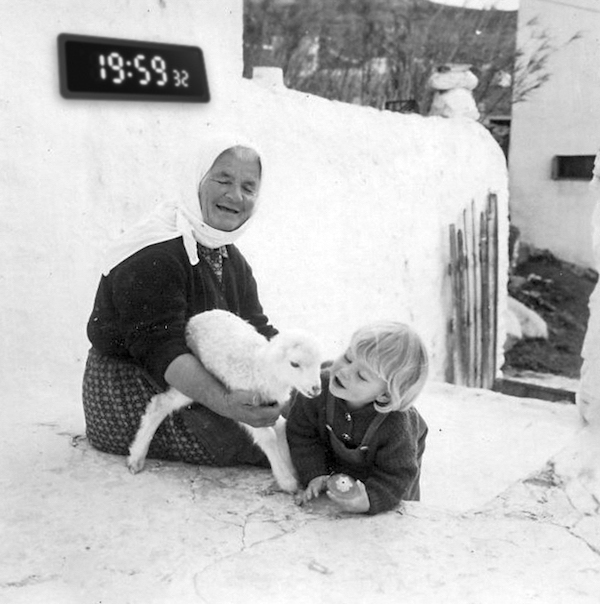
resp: 19h59m32s
